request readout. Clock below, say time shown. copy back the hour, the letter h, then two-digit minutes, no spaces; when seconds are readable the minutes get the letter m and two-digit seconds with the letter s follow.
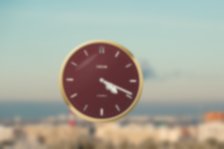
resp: 4h19
